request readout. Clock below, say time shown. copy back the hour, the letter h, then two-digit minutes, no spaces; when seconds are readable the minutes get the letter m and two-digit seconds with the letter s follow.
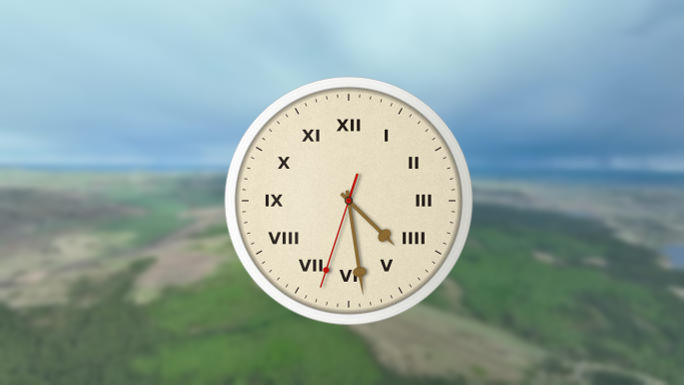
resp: 4h28m33s
